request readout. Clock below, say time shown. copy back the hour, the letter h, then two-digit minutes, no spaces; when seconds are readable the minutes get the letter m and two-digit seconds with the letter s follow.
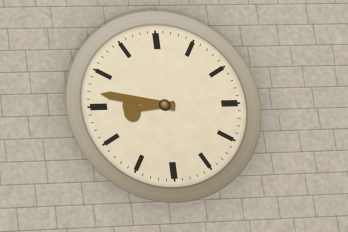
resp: 8h47
